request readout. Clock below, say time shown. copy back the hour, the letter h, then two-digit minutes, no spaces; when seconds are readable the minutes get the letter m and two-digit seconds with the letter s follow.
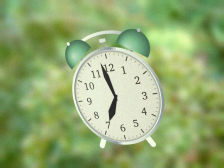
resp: 6h58
